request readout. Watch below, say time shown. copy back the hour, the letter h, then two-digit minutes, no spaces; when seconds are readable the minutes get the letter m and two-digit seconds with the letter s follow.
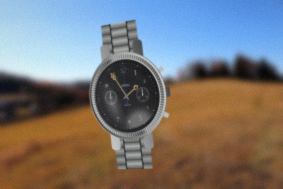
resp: 1h55
